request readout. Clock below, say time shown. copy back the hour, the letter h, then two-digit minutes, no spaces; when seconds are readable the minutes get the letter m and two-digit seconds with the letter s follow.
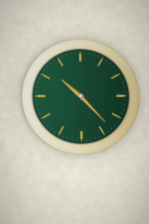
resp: 10h23
